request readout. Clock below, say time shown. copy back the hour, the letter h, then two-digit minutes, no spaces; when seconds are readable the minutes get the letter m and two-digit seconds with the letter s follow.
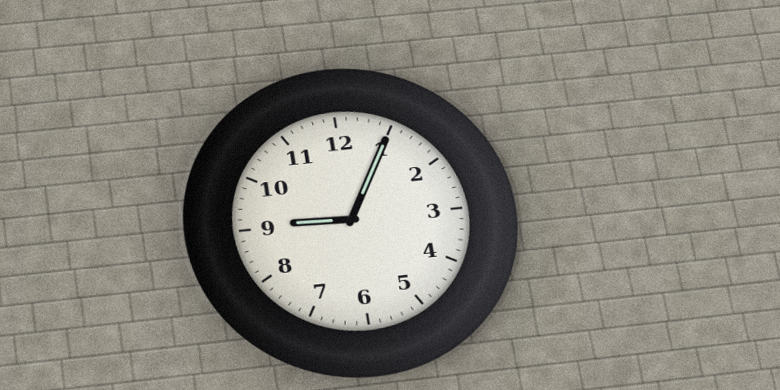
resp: 9h05
